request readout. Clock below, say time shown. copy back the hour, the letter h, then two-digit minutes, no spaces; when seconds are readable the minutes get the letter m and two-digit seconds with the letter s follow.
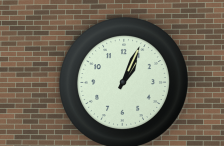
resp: 1h04
